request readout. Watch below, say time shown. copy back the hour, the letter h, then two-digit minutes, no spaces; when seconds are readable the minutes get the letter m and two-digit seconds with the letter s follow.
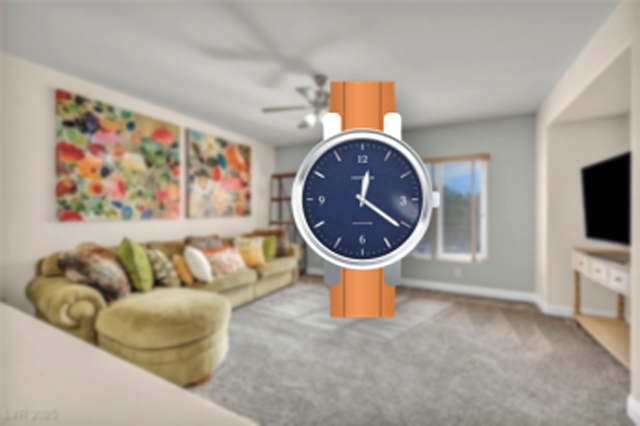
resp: 12h21
